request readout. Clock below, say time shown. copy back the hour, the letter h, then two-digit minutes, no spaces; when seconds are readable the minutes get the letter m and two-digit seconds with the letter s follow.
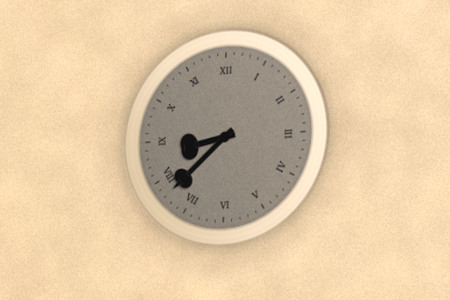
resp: 8h38
